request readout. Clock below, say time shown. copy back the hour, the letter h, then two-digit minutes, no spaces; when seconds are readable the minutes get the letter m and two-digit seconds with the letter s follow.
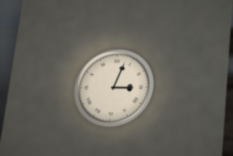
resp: 3h03
